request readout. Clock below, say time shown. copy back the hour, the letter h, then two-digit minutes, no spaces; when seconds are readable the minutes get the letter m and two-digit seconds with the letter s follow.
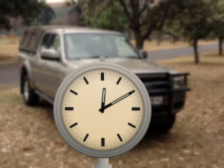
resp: 12h10
